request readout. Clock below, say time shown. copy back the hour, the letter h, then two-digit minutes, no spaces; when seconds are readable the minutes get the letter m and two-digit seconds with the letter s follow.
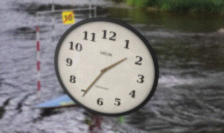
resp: 1h35
